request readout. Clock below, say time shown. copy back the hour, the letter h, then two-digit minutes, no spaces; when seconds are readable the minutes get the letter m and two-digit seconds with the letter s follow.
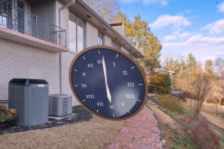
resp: 6h01
